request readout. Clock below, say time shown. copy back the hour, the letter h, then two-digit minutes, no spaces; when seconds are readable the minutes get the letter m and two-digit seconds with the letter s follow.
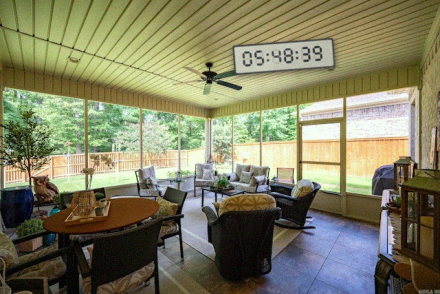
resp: 5h48m39s
